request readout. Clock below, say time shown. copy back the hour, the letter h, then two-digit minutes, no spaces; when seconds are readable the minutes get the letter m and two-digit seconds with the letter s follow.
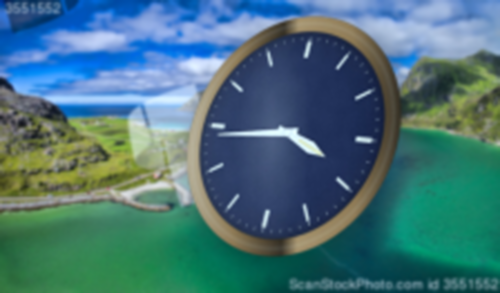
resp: 3h44
